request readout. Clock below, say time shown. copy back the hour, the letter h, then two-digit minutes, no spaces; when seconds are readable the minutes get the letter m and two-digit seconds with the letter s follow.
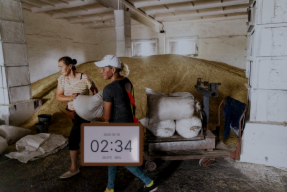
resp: 2h34
